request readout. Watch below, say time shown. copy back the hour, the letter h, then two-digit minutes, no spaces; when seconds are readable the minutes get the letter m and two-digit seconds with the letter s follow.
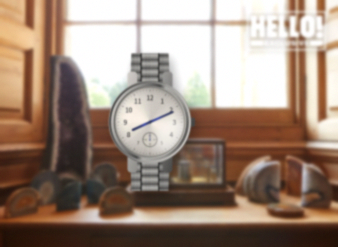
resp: 8h11
